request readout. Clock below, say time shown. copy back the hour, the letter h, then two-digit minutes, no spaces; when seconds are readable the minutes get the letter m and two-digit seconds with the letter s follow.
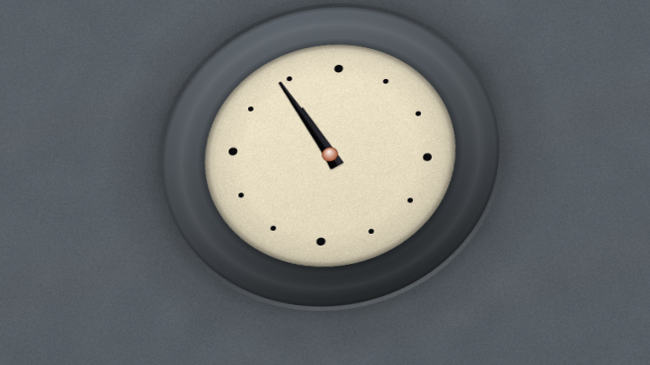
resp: 10h54
